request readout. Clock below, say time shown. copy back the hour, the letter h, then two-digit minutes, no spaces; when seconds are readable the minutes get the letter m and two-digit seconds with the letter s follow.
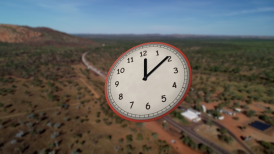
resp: 12h09
